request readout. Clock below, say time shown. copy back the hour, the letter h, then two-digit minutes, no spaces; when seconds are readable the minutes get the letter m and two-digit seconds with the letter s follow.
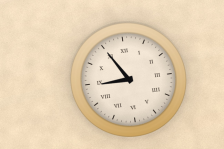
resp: 8h55
